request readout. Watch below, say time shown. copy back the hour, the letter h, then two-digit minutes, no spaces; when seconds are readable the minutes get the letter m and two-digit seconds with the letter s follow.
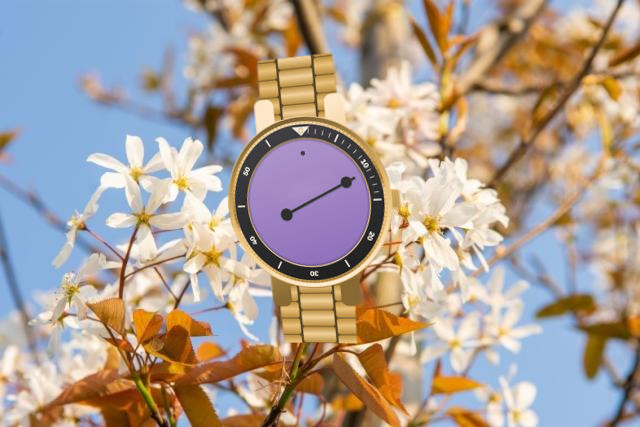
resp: 8h11
